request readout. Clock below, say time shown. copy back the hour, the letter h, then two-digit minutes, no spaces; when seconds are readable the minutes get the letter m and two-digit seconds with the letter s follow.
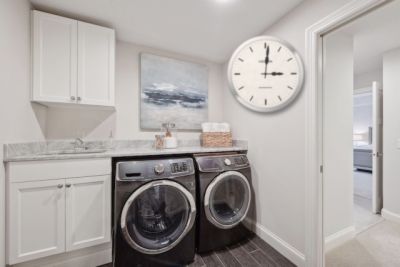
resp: 3h01
